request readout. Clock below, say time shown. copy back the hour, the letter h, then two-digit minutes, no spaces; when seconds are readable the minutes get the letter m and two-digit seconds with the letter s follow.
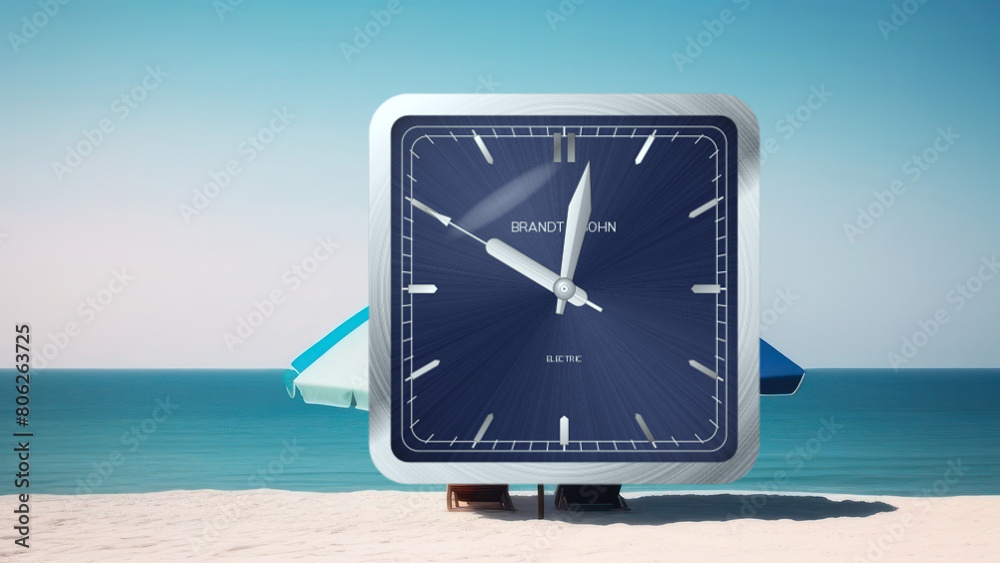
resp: 10h01m50s
